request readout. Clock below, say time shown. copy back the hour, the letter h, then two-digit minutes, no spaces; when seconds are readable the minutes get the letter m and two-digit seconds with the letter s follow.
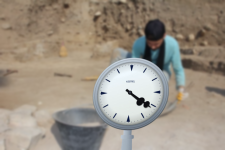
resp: 4h21
